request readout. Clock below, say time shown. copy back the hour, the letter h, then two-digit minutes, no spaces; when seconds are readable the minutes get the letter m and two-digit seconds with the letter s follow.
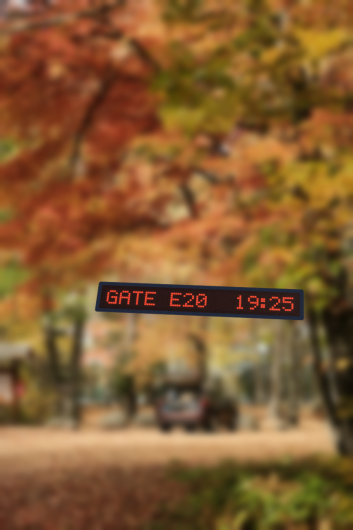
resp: 19h25
